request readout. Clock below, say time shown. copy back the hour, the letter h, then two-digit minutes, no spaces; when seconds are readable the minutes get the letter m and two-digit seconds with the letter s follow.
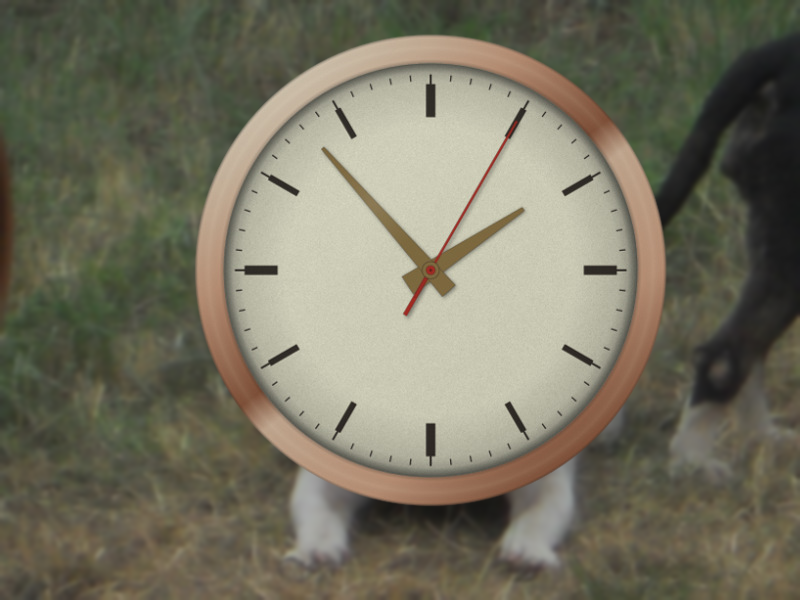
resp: 1h53m05s
